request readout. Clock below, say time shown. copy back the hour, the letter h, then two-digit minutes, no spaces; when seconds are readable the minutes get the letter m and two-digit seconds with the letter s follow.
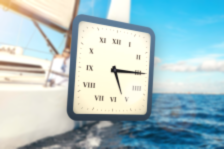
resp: 5h15
